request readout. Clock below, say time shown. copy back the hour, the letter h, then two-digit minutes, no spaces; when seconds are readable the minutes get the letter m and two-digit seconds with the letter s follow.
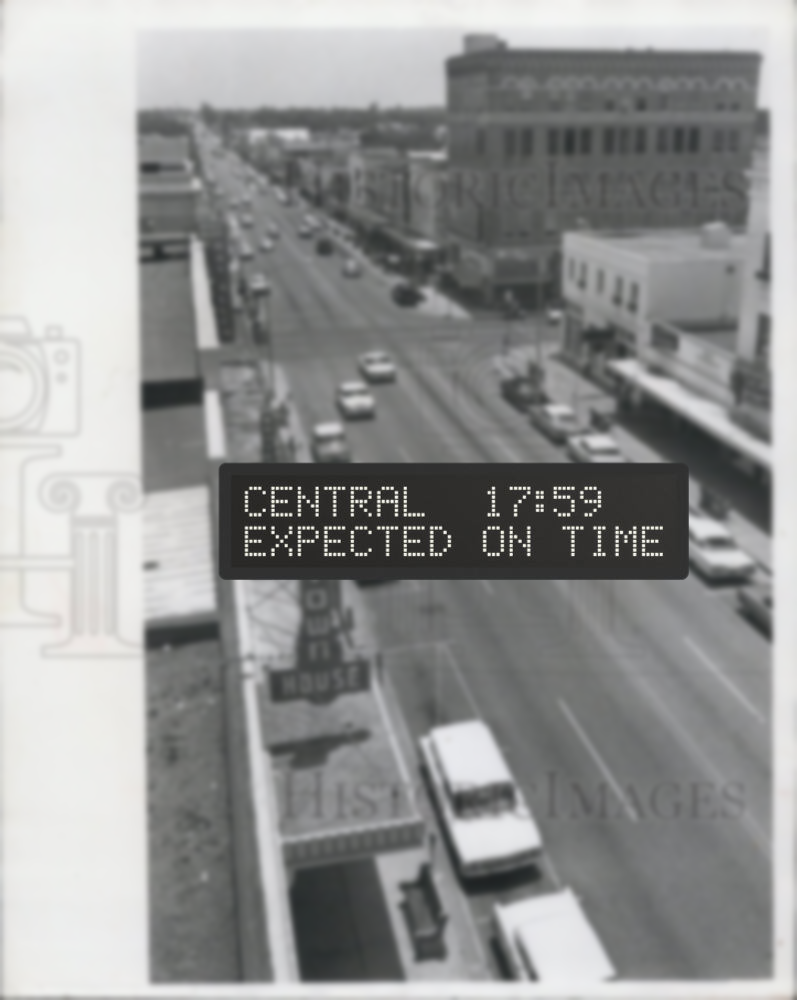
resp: 17h59
